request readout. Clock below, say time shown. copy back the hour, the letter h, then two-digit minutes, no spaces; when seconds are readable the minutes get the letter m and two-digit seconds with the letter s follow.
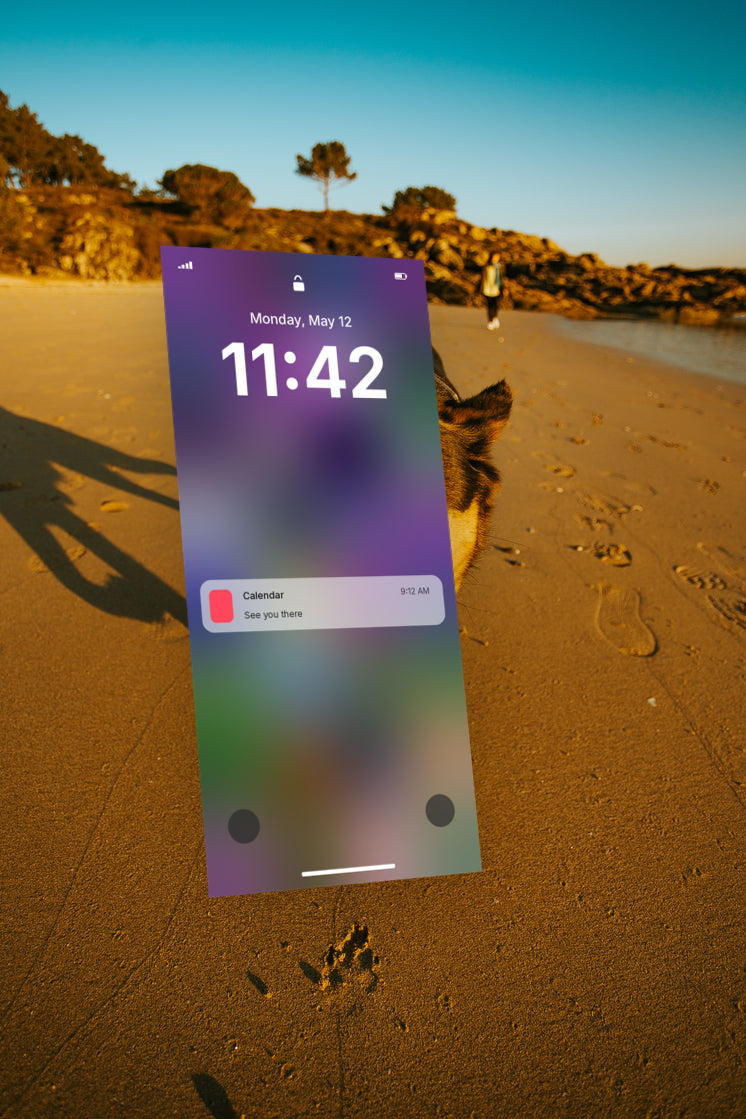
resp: 11h42
